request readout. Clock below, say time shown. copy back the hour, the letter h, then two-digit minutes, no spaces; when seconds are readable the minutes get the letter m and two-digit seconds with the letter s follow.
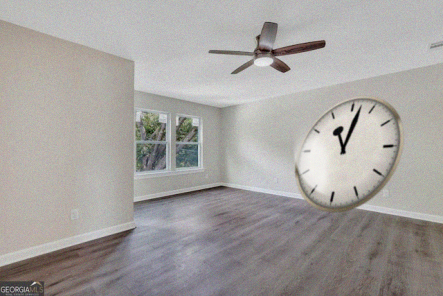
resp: 11h02
